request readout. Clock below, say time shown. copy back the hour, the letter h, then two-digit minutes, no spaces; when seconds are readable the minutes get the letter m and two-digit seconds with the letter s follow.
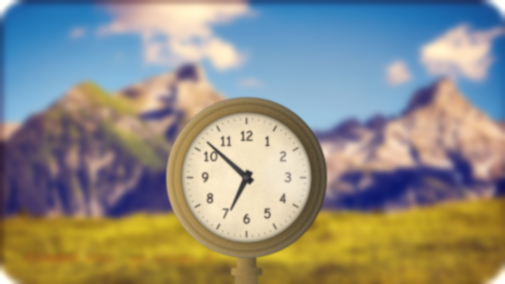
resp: 6h52
